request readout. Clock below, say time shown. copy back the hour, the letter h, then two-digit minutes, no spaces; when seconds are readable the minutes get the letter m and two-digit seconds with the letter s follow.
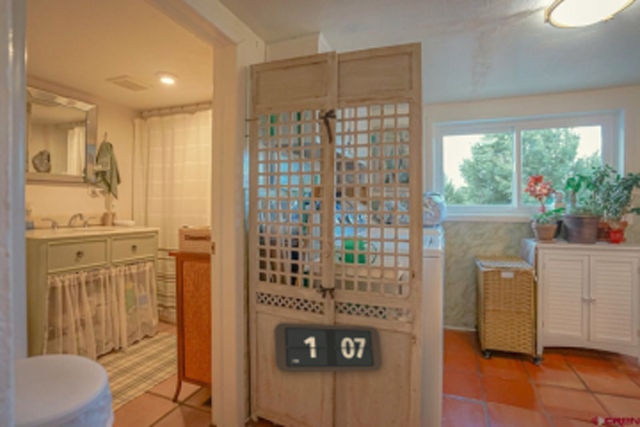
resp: 1h07
